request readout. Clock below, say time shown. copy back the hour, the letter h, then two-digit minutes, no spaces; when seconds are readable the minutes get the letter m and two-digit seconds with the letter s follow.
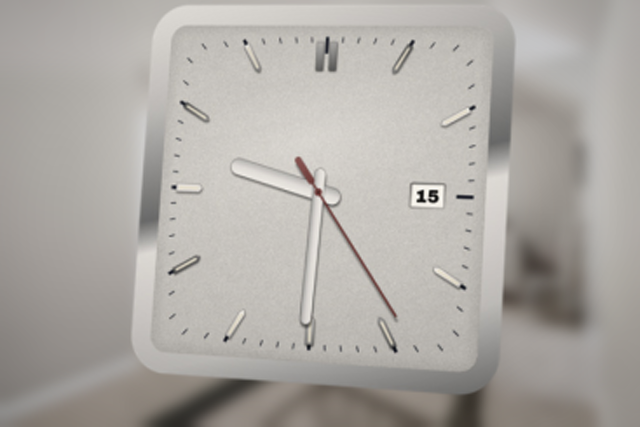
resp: 9h30m24s
